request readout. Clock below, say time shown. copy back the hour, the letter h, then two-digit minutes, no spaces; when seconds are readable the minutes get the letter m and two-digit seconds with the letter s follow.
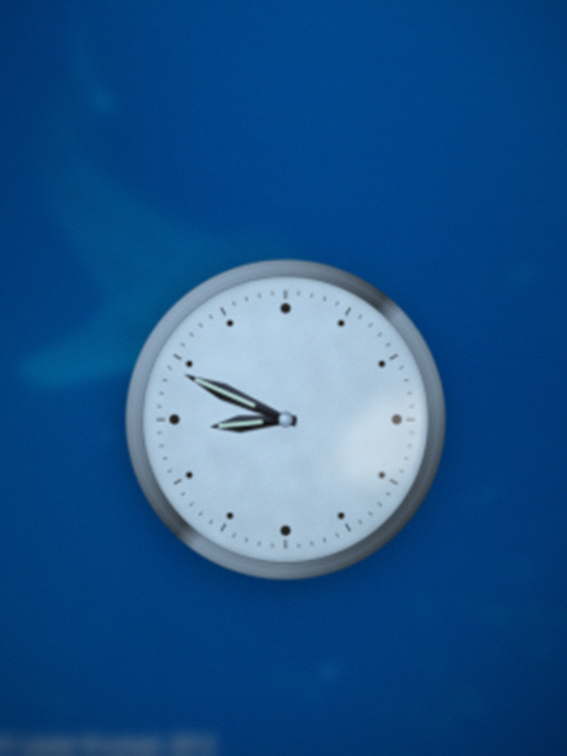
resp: 8h49
